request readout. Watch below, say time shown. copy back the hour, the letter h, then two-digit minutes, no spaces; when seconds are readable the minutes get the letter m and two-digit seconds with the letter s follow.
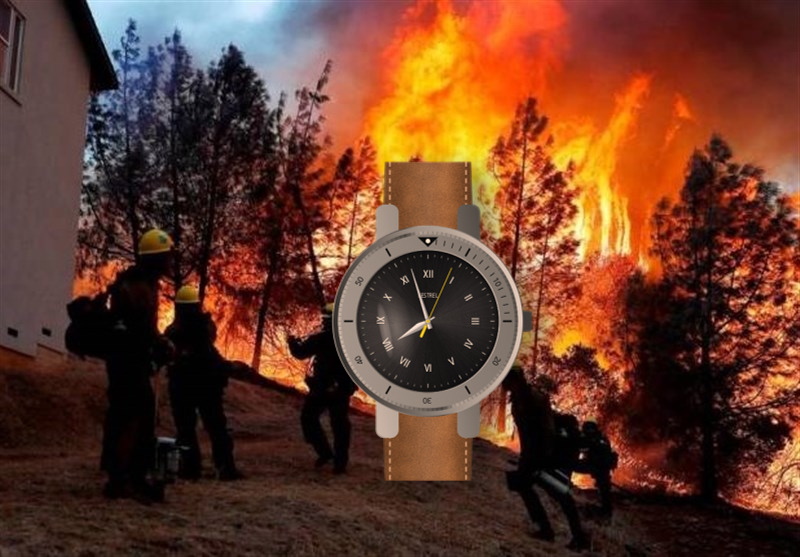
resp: 7h57m04s
